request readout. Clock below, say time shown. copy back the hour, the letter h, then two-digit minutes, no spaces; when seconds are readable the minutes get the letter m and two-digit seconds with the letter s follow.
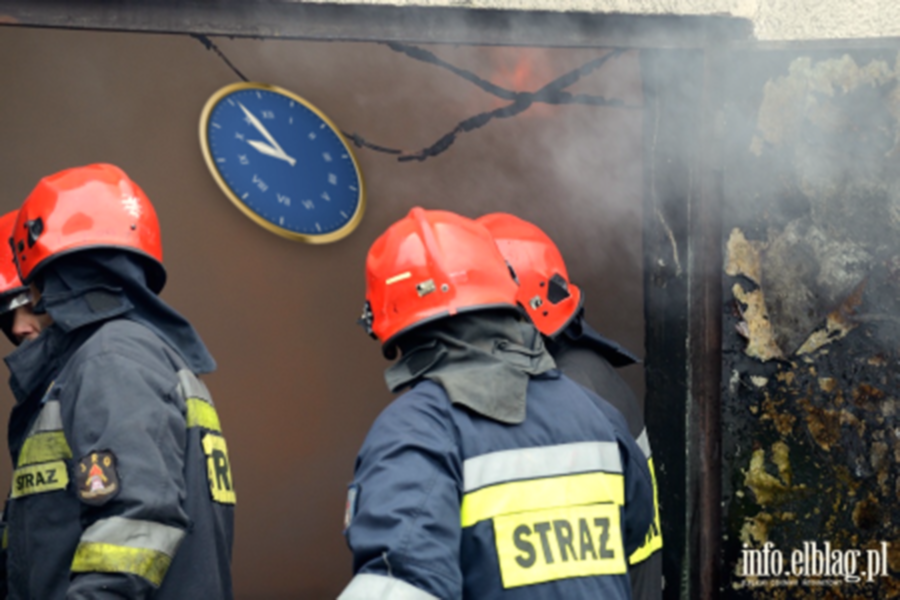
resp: 9h56
